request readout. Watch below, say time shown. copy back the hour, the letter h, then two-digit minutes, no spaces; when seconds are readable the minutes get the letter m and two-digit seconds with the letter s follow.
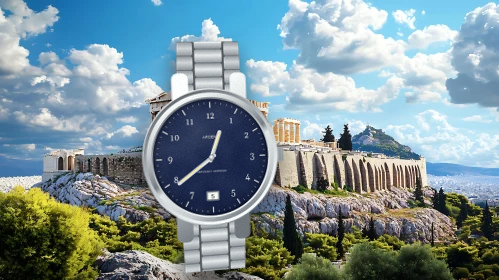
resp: 12h39
